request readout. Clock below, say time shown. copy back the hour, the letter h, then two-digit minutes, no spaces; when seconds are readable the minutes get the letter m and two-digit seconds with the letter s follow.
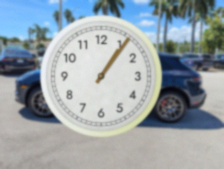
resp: 1h06
